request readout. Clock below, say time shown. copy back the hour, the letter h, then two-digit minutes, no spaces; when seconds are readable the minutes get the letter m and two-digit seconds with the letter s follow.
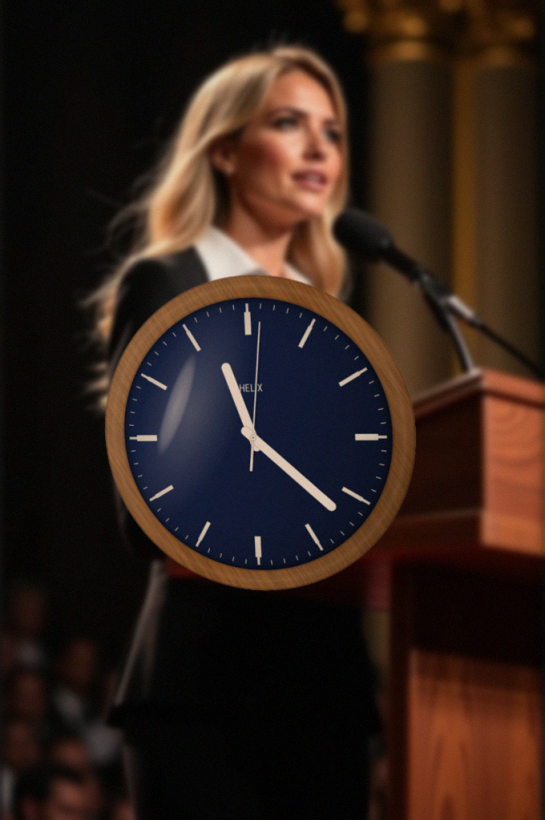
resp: 11h22m01s
